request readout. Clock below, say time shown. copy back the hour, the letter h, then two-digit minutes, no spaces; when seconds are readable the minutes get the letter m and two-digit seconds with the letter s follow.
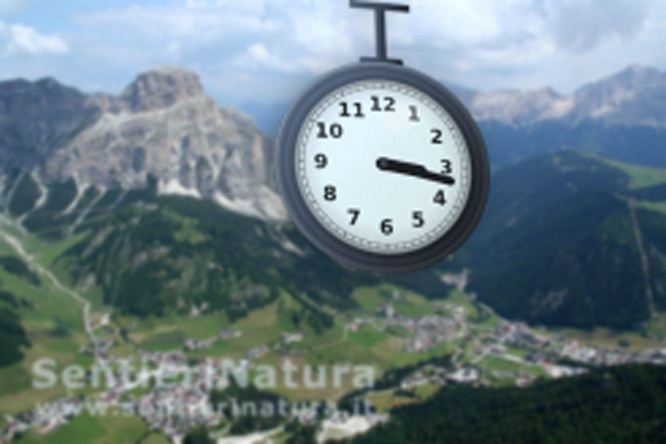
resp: 3h17
